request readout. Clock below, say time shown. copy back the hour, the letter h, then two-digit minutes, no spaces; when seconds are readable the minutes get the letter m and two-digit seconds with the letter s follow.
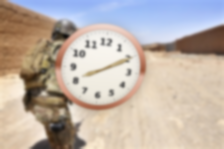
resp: 8h10
